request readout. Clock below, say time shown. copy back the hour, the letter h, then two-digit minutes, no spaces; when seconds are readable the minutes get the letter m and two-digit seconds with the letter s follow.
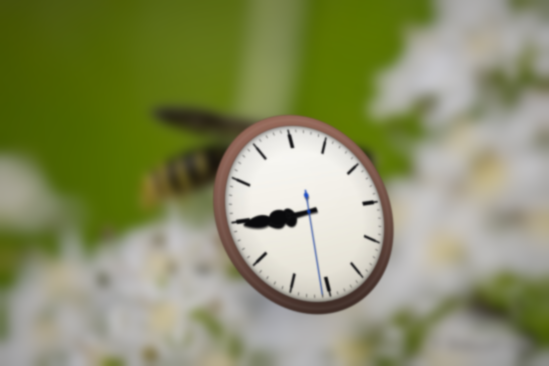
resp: 8h44m31s
